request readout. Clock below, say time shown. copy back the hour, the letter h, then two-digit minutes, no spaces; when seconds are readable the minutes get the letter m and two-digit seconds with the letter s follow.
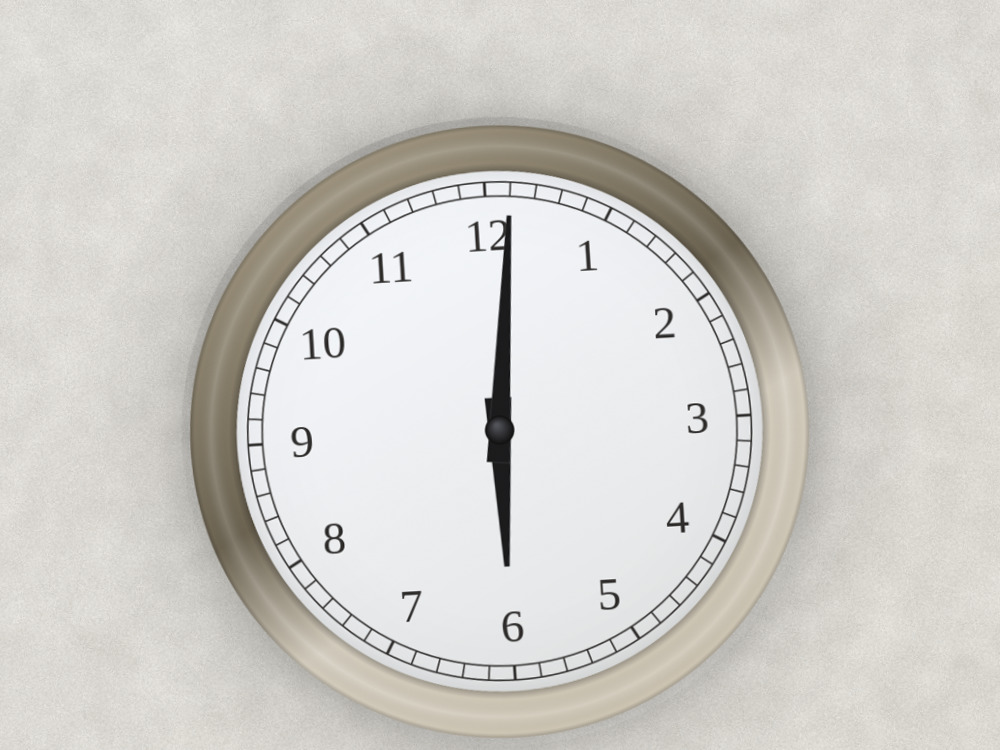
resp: 6h01
